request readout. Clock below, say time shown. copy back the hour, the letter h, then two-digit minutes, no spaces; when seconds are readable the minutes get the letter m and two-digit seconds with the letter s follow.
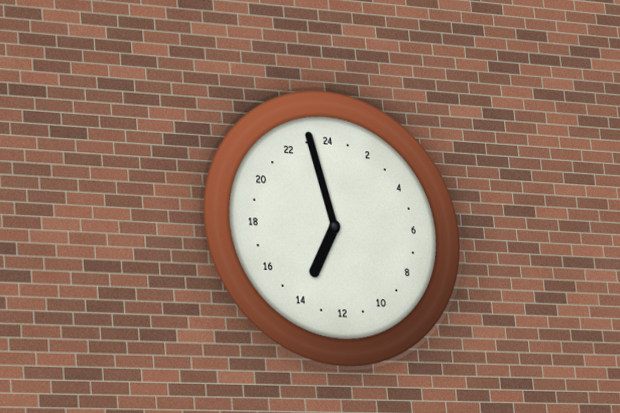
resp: 13h58
